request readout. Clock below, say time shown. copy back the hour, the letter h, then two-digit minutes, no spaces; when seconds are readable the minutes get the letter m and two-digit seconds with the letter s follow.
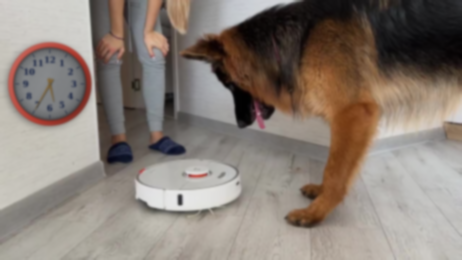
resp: 5h35
